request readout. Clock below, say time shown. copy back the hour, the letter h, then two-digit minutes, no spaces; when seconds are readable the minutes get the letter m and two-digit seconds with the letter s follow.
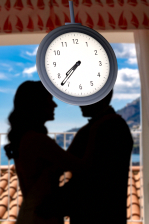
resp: 7h37
